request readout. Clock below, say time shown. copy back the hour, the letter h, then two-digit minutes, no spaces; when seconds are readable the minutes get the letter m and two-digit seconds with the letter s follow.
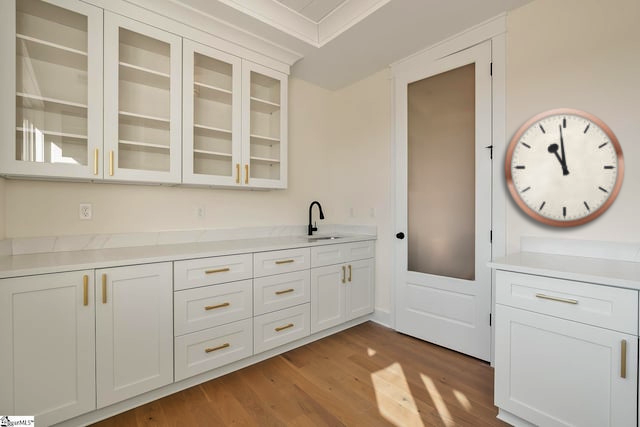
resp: 10h59
